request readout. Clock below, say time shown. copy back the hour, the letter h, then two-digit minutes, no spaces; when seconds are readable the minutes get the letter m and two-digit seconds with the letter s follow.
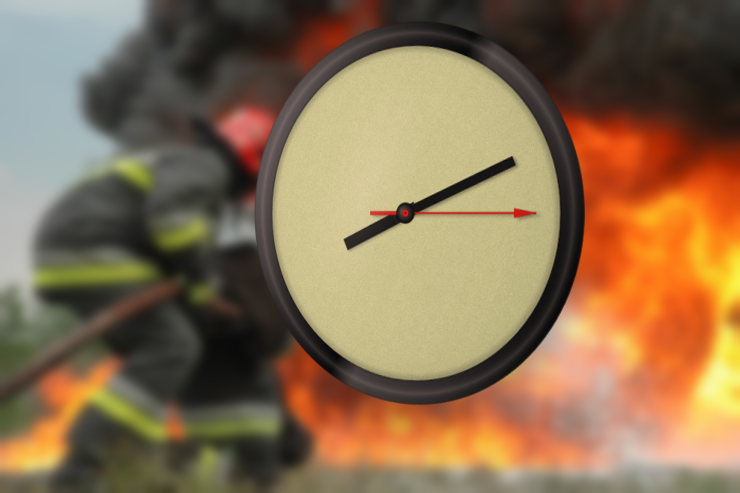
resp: 8h11m15s
